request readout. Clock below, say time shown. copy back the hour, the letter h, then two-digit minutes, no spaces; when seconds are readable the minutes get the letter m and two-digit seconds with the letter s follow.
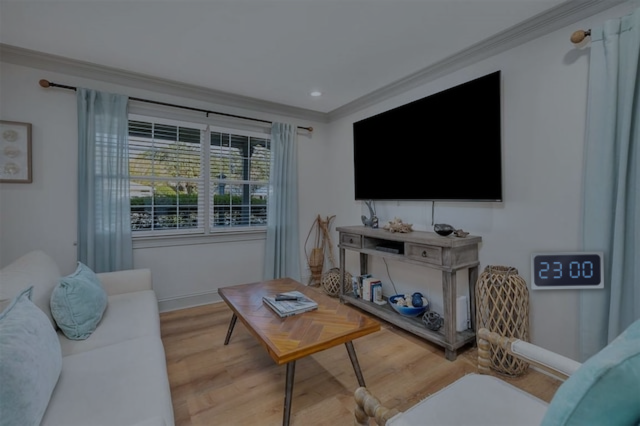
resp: 23h00
